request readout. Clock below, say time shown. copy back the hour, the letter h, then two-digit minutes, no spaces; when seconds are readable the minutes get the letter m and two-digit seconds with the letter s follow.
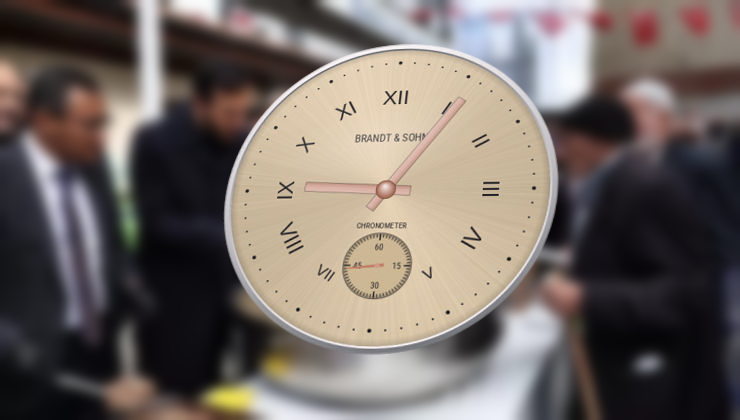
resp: 9h05m44s
